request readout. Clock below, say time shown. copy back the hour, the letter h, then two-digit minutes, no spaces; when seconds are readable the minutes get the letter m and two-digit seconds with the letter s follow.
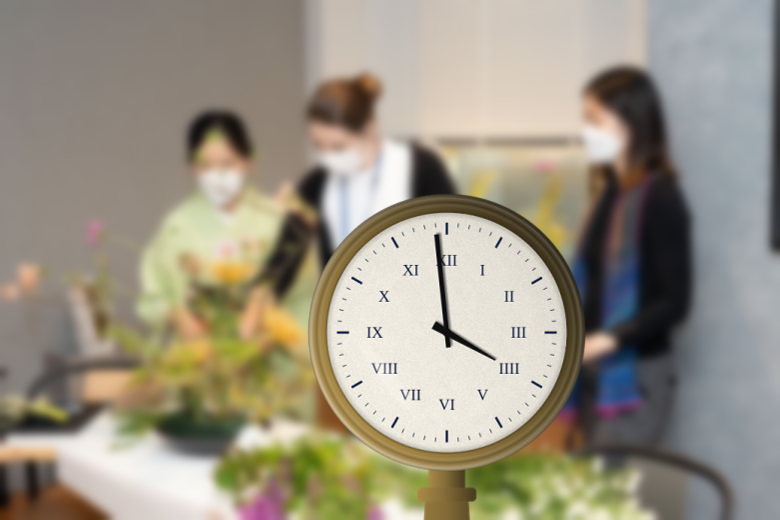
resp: 3h59
